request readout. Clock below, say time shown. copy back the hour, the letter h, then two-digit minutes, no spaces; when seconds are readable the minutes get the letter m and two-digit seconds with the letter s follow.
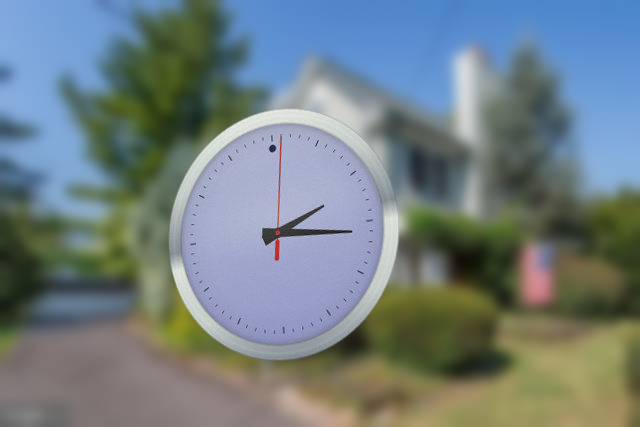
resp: 2h16m01s
